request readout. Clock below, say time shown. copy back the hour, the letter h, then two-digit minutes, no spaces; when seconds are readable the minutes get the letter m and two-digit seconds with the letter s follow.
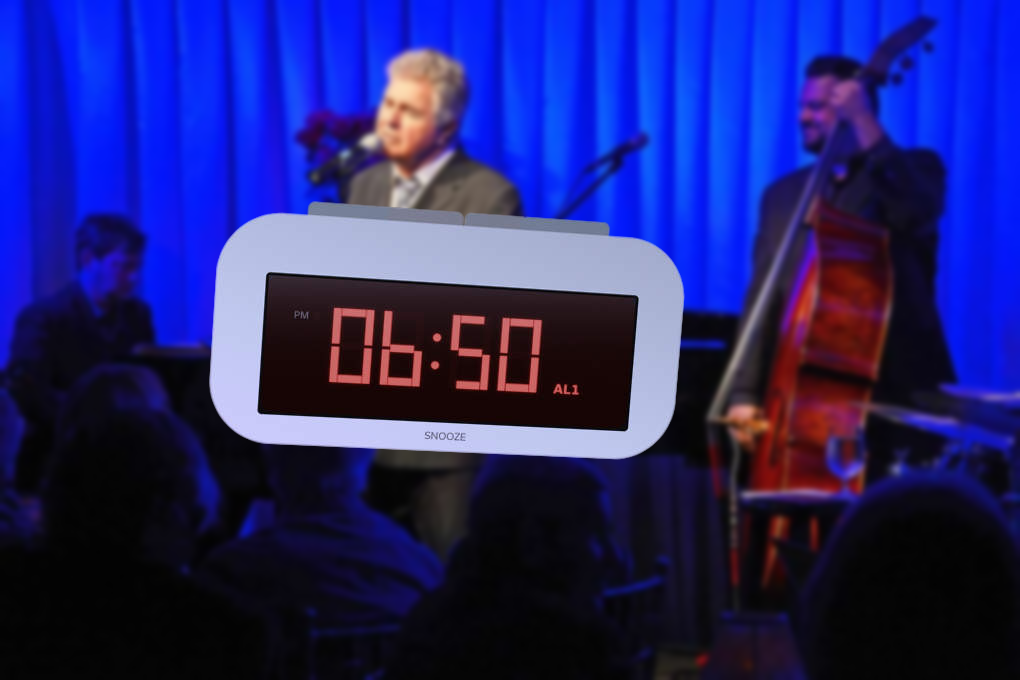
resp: 6h50
